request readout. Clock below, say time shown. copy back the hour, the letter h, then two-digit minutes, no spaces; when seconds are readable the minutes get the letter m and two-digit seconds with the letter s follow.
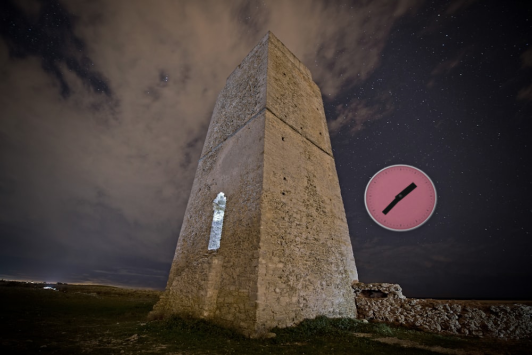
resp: 1h37
